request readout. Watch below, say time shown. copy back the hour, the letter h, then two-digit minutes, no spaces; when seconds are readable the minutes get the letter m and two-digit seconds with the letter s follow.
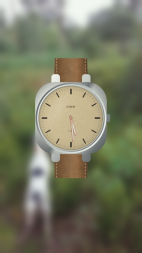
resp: 5h29
